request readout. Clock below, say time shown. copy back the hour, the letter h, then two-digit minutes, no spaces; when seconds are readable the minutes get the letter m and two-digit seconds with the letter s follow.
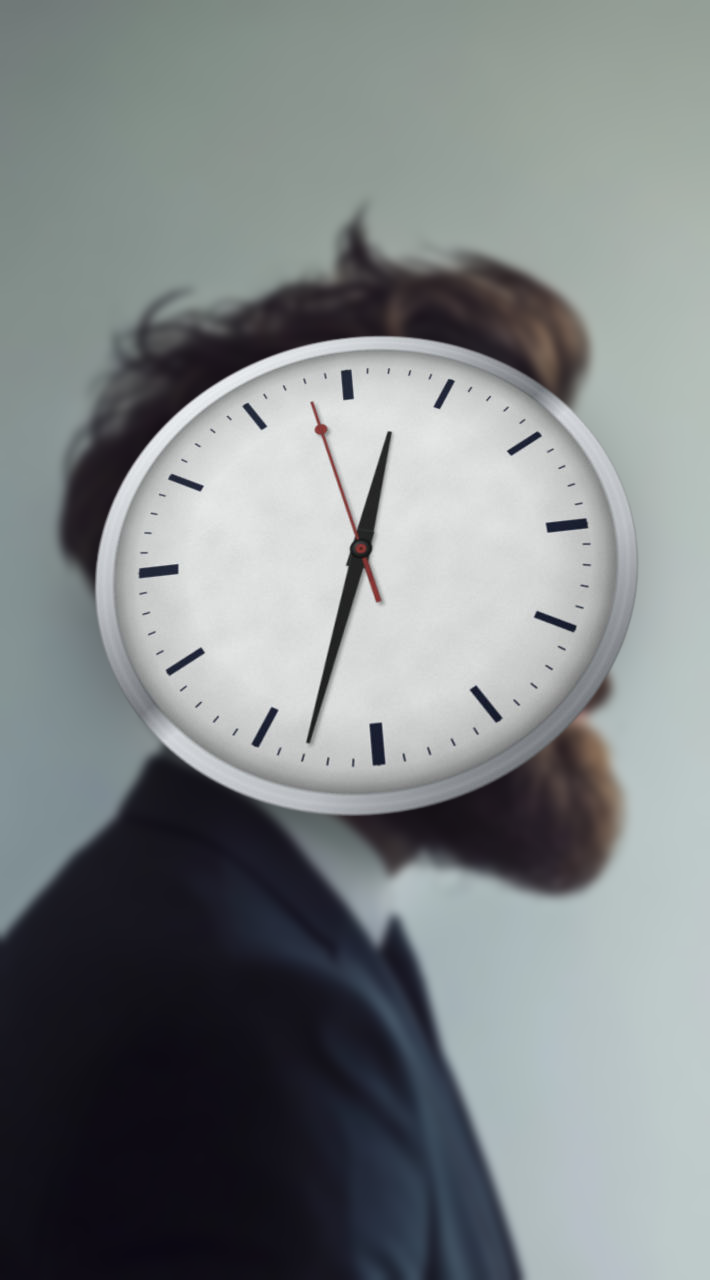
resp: 12h32m58s
